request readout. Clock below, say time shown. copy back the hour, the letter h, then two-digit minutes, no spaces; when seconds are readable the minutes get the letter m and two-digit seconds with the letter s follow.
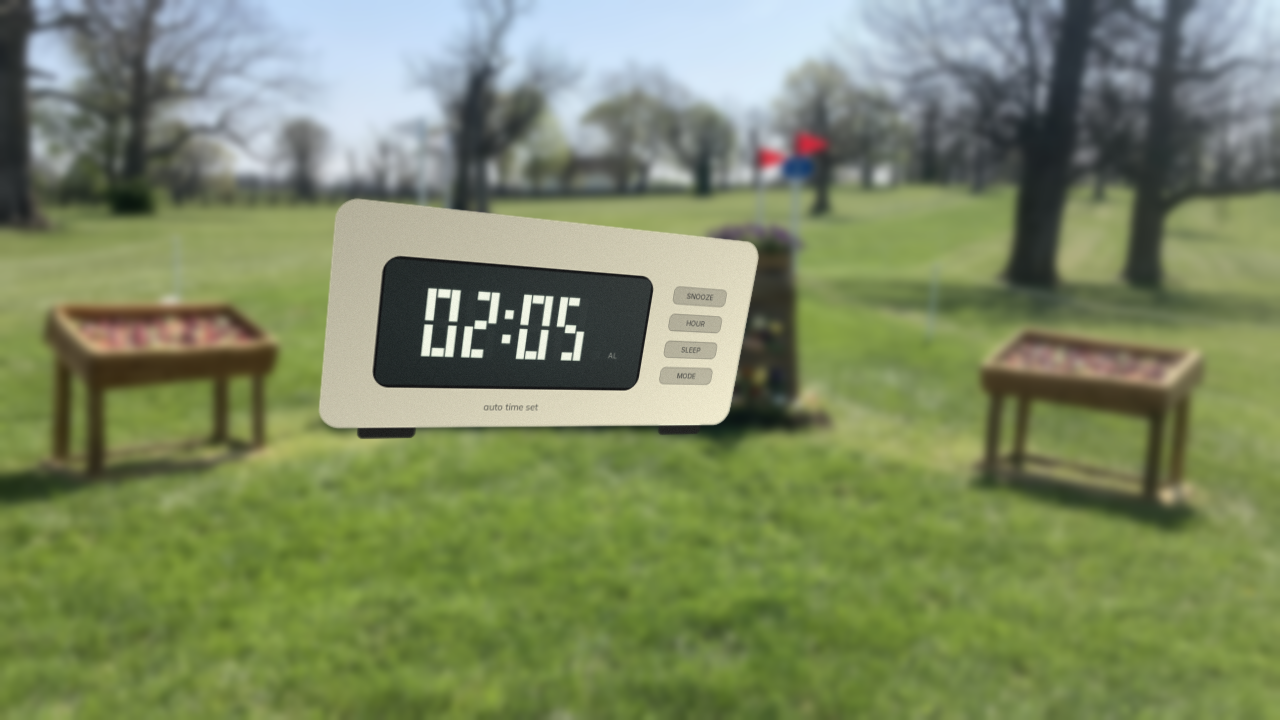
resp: 2h05
